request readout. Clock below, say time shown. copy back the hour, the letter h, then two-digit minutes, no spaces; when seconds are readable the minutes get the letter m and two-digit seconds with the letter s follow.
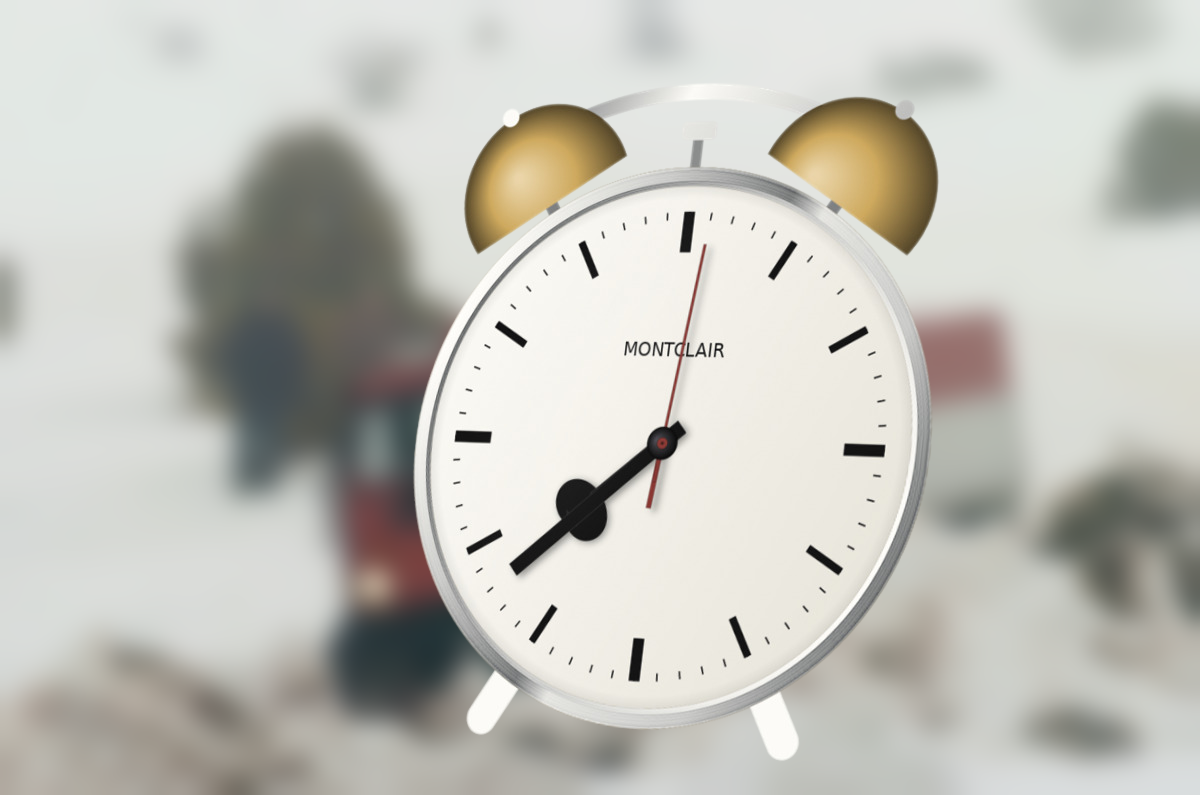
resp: 7h38m01s
